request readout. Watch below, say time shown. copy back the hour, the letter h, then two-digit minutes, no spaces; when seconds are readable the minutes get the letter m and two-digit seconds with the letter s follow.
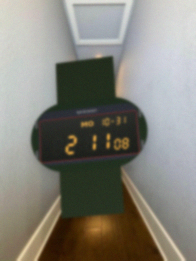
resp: 2h11
